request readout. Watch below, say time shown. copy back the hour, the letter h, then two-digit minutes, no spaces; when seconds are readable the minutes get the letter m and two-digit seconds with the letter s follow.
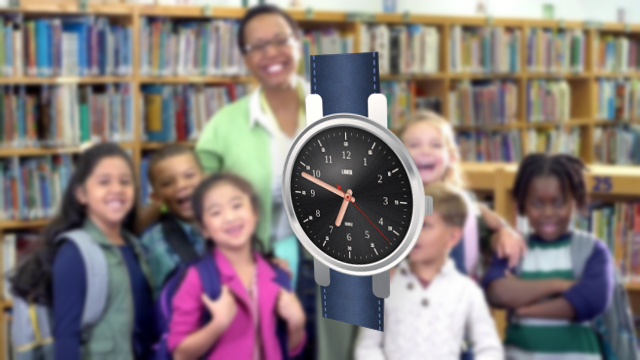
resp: 6h48m22s
